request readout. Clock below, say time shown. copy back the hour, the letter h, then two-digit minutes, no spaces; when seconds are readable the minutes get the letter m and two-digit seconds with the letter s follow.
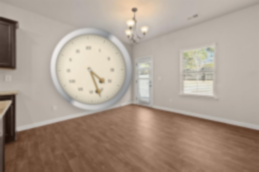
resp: 4h27
